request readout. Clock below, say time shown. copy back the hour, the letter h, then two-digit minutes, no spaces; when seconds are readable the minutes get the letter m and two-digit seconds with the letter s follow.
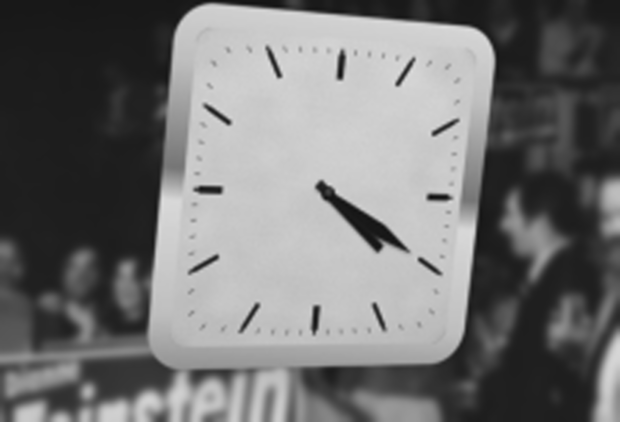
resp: 4h20
